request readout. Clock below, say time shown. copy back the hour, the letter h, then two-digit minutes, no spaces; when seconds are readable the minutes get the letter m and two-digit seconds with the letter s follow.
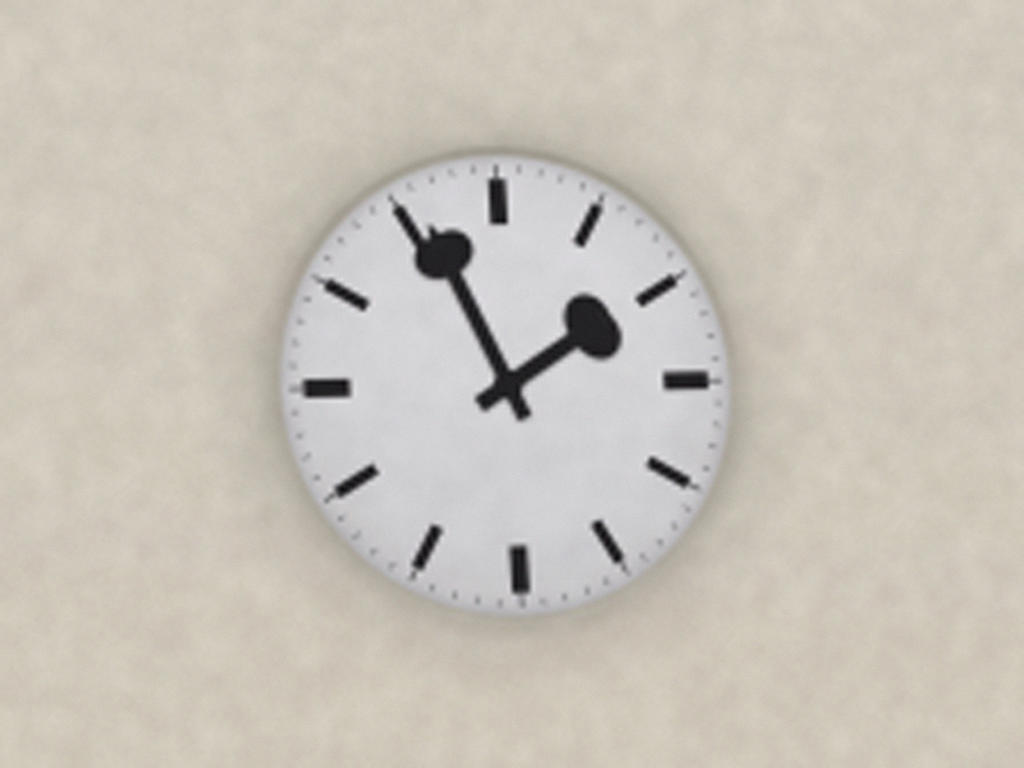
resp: 1h56
